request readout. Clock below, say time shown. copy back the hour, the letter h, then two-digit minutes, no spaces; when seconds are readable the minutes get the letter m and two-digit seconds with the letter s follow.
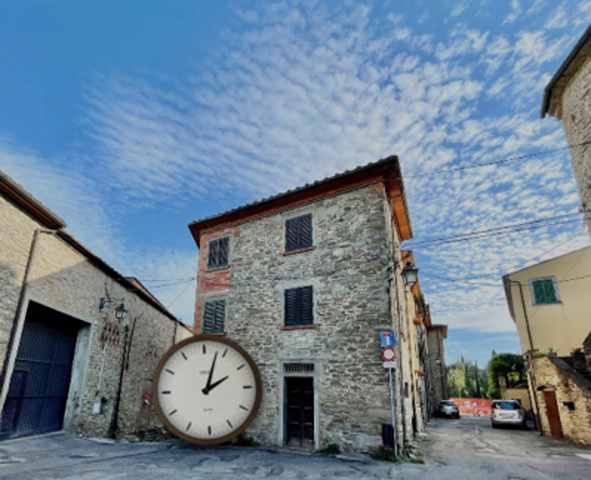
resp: 2h03
